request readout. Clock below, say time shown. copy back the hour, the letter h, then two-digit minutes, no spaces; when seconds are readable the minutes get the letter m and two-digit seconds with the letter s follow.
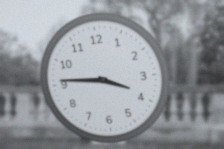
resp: 3h46
